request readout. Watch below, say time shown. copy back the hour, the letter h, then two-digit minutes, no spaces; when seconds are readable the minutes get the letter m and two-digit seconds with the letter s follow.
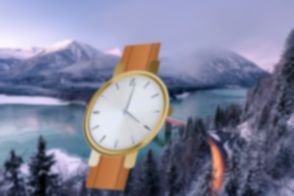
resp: 4h01
